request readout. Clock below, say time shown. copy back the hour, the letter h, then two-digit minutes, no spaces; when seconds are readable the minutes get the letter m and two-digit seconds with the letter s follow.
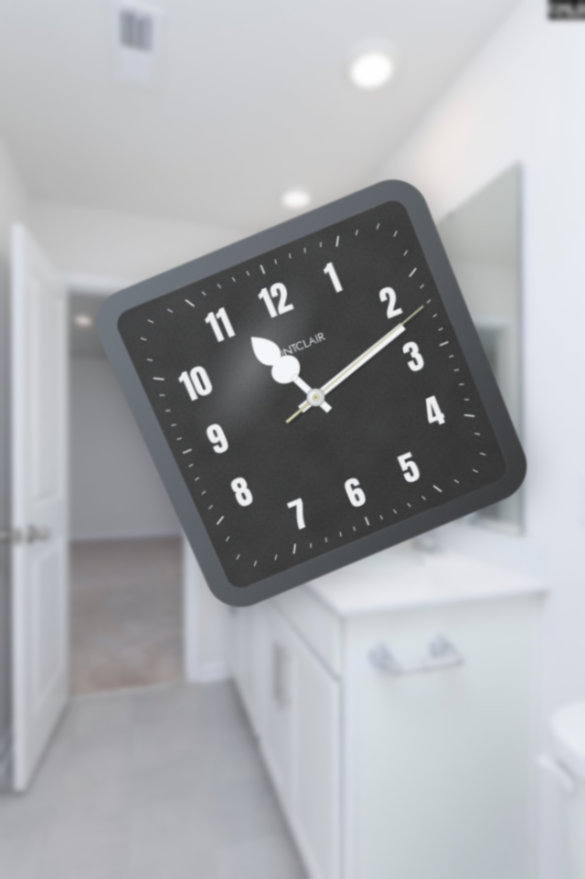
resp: 11h12m12s
